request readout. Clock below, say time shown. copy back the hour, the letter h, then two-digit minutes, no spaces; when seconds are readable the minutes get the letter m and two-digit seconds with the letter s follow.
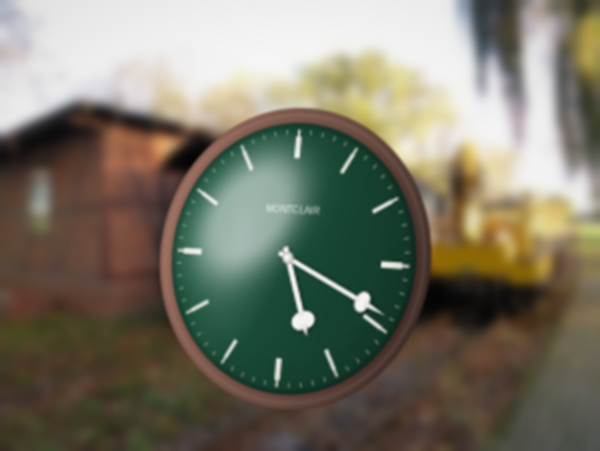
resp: 5h19
